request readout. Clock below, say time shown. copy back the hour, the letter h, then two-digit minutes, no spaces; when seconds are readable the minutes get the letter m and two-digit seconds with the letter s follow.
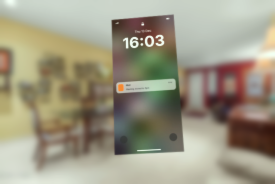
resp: 16h03
